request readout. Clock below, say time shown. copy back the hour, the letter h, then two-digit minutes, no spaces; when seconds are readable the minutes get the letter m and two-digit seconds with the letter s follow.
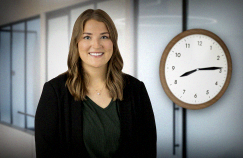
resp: 8h14
